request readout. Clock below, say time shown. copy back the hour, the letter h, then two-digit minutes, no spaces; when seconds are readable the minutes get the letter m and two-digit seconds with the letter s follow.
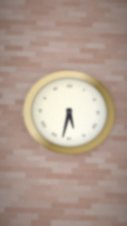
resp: 5h32
